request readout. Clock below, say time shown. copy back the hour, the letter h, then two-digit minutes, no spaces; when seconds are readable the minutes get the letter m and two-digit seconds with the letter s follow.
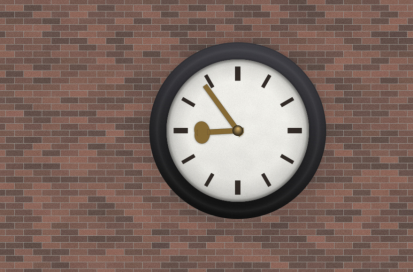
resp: 8h54
